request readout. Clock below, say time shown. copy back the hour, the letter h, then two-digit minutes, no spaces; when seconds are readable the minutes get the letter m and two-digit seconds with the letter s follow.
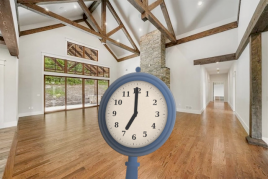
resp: 7h00
